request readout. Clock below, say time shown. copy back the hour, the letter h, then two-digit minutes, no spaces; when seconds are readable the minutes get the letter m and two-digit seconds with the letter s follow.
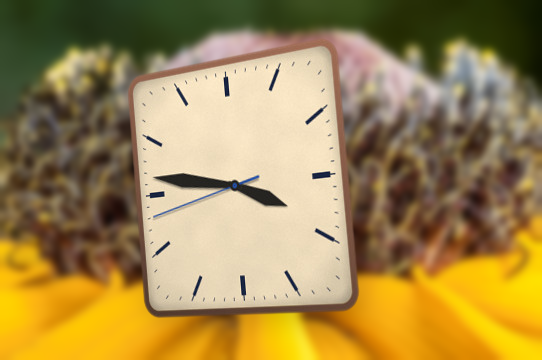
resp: 3h46m43s
